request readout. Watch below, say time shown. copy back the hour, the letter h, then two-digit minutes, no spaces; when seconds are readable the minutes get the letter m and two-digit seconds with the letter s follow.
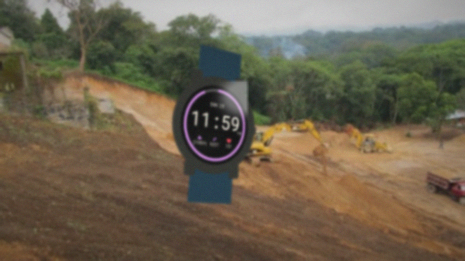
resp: 11h59
